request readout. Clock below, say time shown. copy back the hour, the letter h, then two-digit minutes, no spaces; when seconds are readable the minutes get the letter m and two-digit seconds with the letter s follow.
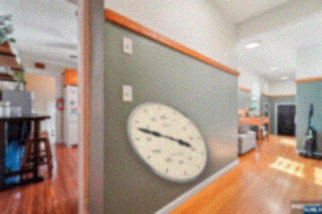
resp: 3h48
